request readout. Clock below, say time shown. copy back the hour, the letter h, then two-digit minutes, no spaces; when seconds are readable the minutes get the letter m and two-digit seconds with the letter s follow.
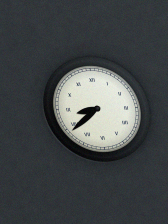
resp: 8h39
